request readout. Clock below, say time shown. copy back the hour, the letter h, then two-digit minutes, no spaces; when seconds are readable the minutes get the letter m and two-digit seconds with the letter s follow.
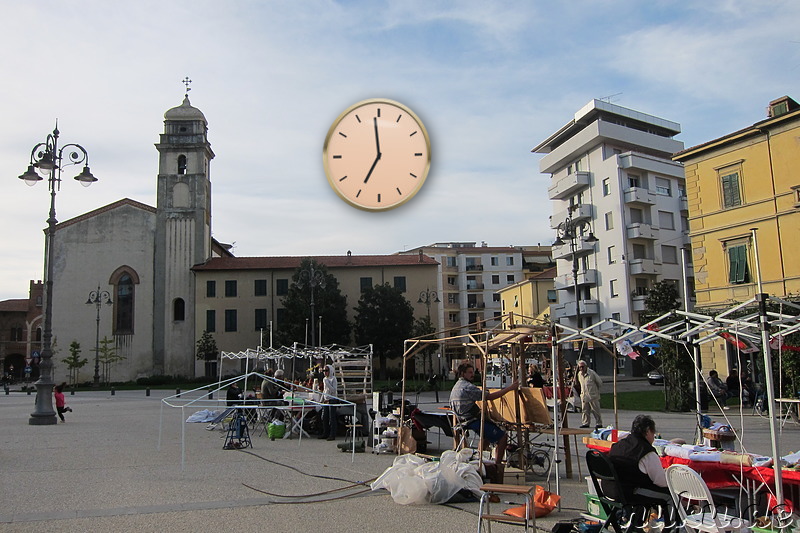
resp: 6h59
